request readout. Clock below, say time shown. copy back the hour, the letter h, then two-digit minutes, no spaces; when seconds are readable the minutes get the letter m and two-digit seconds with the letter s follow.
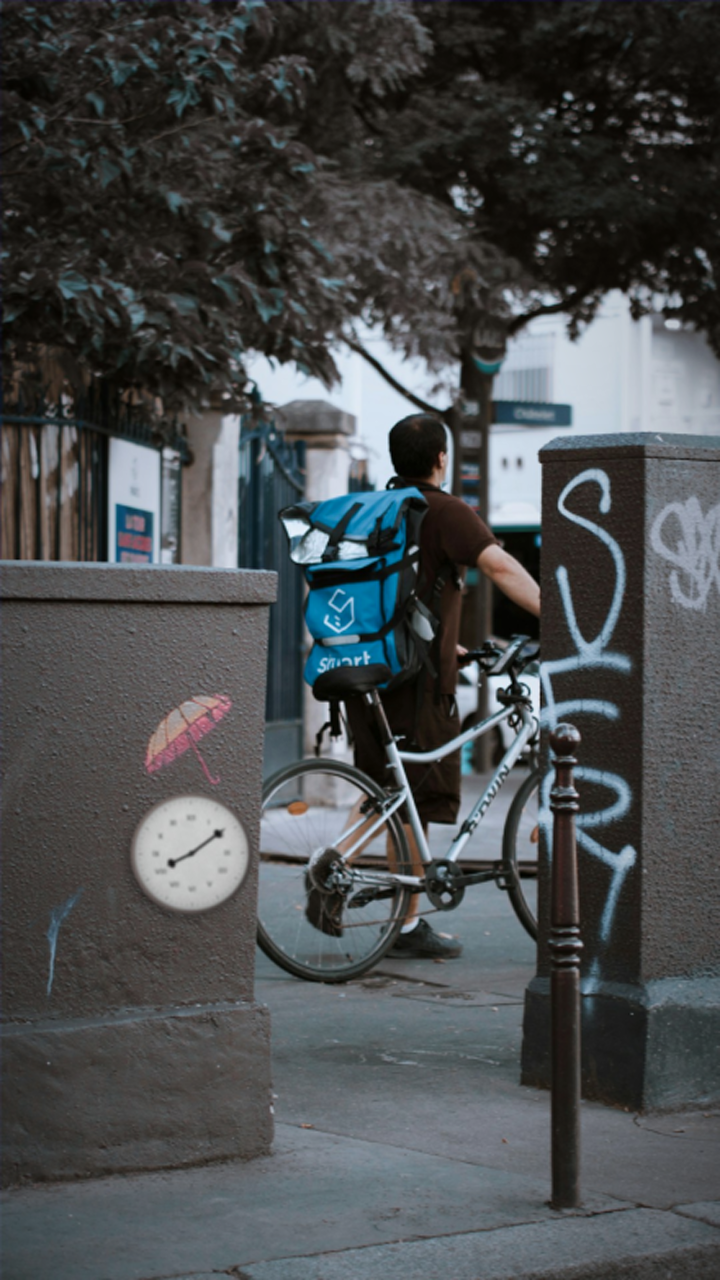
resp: 8h09
